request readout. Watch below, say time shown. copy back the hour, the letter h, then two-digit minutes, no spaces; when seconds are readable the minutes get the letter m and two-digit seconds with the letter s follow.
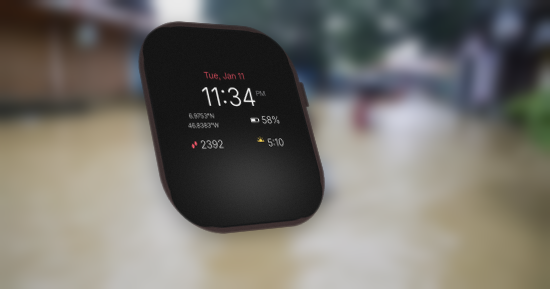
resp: 11h34
